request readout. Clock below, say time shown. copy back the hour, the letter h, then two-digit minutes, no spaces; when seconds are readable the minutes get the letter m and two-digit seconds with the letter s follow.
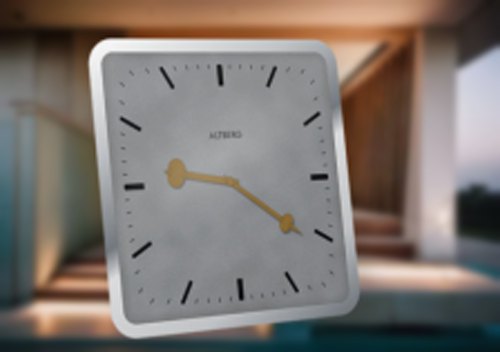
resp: 9h21
